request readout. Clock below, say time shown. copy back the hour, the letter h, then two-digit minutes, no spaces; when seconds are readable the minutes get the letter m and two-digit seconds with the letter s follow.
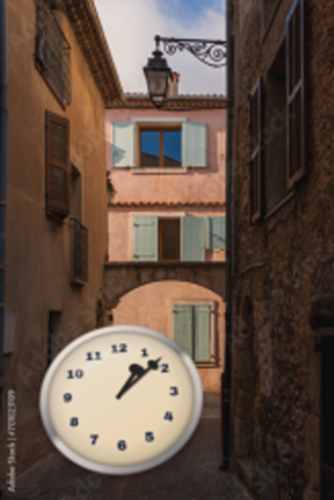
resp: 1h08
